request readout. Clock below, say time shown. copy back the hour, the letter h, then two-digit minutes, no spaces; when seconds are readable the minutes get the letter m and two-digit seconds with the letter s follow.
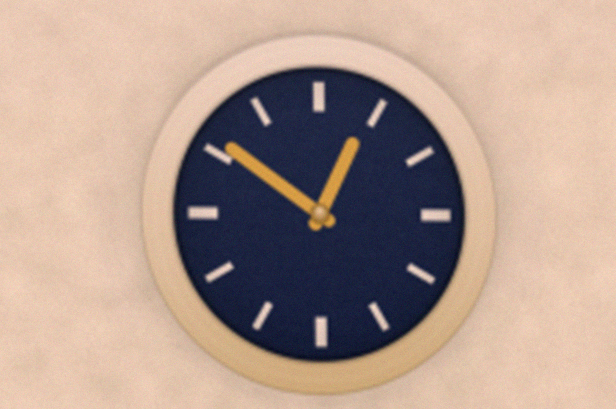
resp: 12h51
